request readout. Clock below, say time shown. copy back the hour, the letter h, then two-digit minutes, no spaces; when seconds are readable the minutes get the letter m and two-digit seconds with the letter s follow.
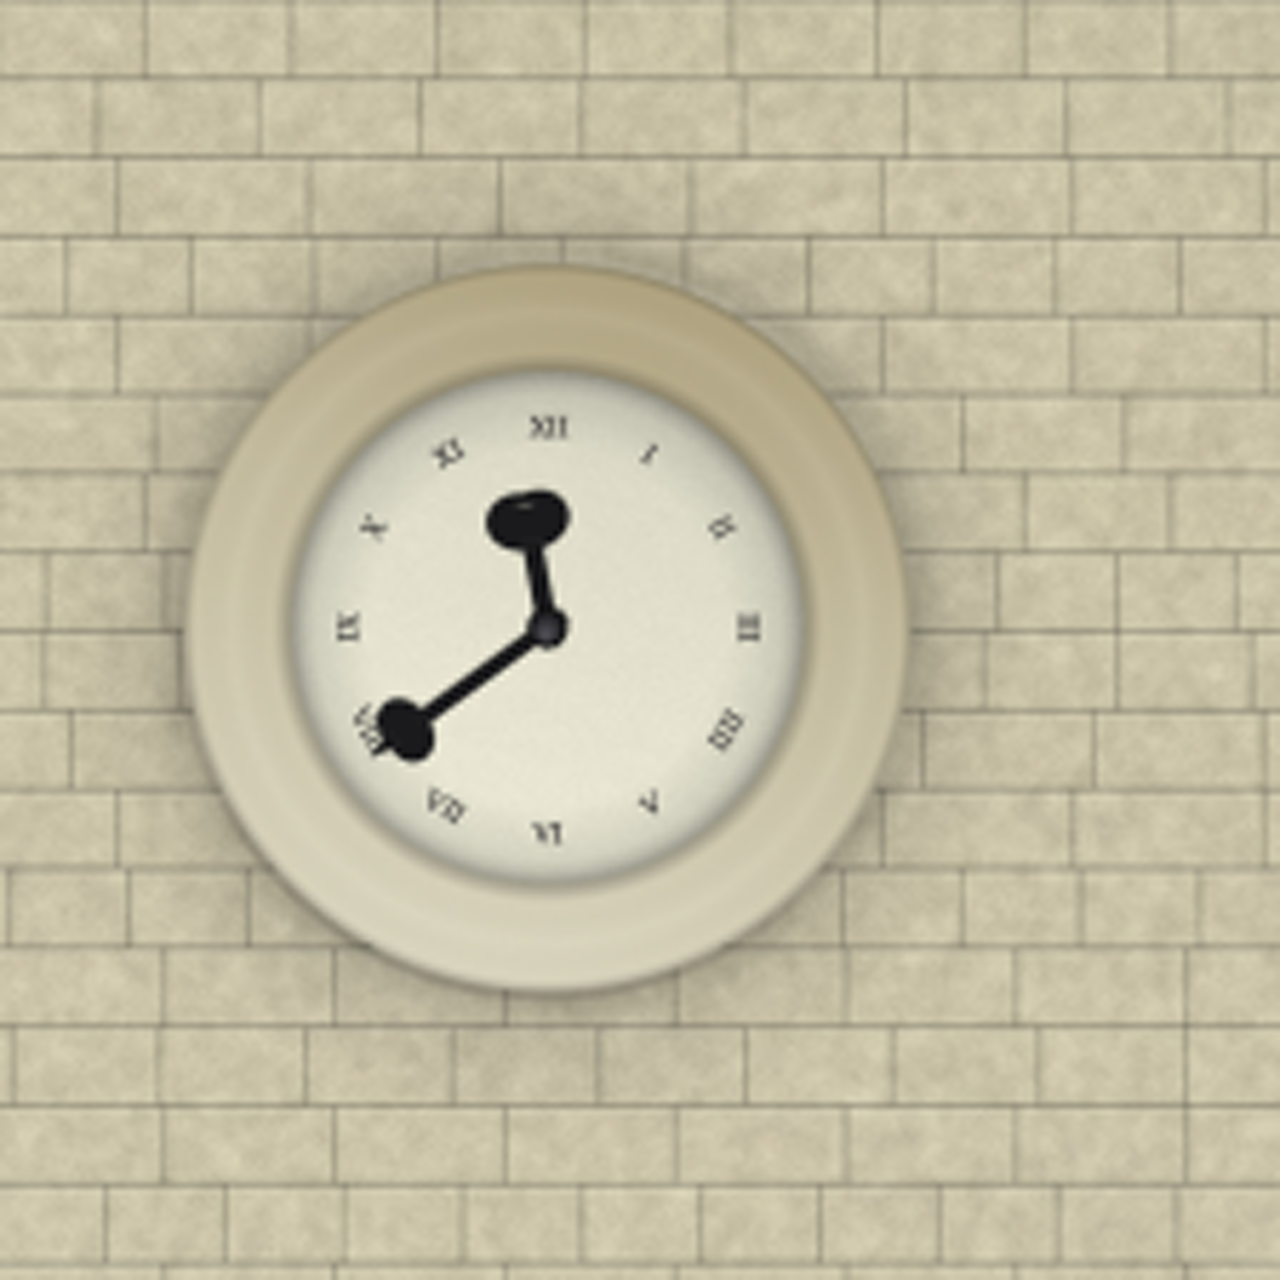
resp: 11h39
